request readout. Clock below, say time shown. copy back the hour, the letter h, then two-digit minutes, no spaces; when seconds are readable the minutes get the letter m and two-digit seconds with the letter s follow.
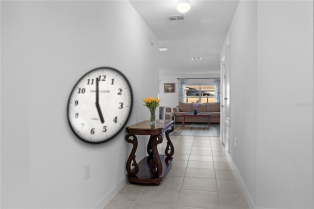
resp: 4h58
